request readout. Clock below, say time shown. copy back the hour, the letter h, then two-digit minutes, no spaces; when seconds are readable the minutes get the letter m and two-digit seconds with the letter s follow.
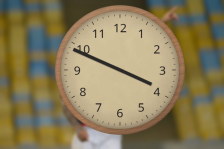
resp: 3h49
